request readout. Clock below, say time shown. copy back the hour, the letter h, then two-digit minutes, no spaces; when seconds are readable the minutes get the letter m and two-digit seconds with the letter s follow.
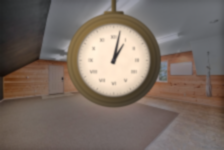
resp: 1h02
